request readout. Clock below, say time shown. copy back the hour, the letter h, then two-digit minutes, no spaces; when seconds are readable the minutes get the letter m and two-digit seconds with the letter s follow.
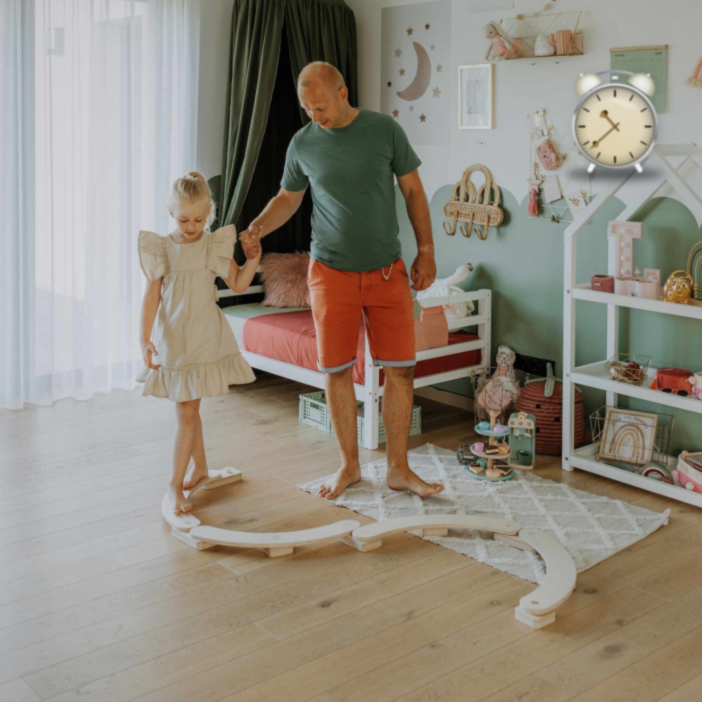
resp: 10h38
